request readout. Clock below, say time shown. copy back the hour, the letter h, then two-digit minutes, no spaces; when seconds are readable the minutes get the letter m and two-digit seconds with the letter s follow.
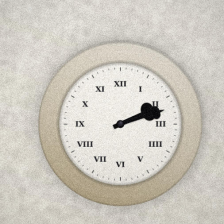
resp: 2h12
